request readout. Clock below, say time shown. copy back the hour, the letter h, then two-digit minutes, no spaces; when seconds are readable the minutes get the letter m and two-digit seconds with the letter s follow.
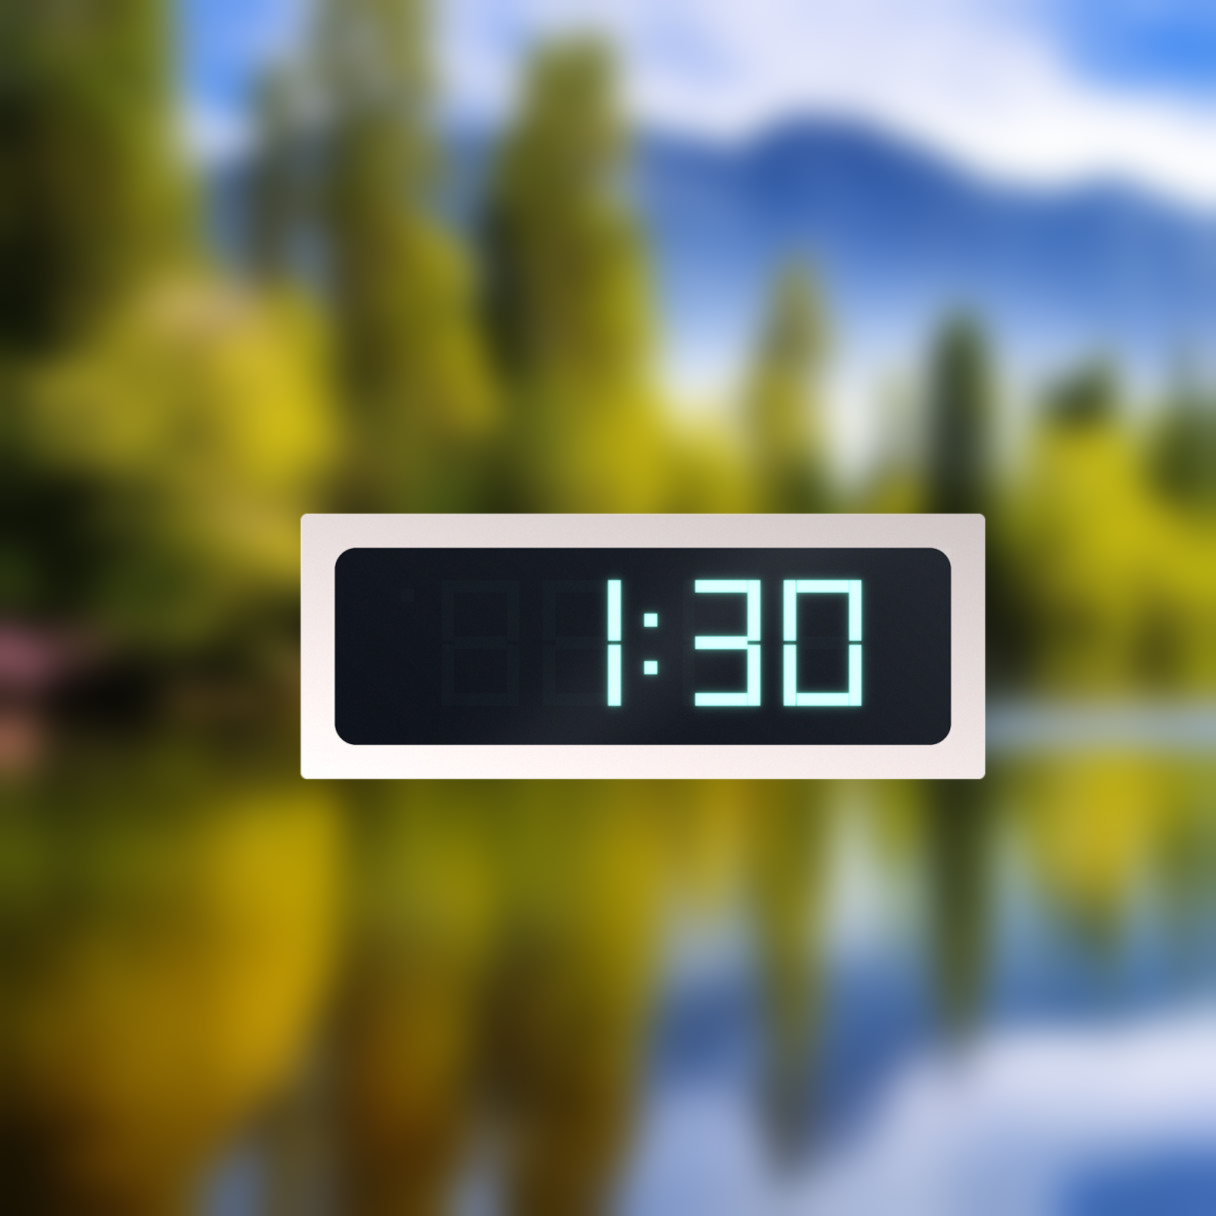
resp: 1h30
